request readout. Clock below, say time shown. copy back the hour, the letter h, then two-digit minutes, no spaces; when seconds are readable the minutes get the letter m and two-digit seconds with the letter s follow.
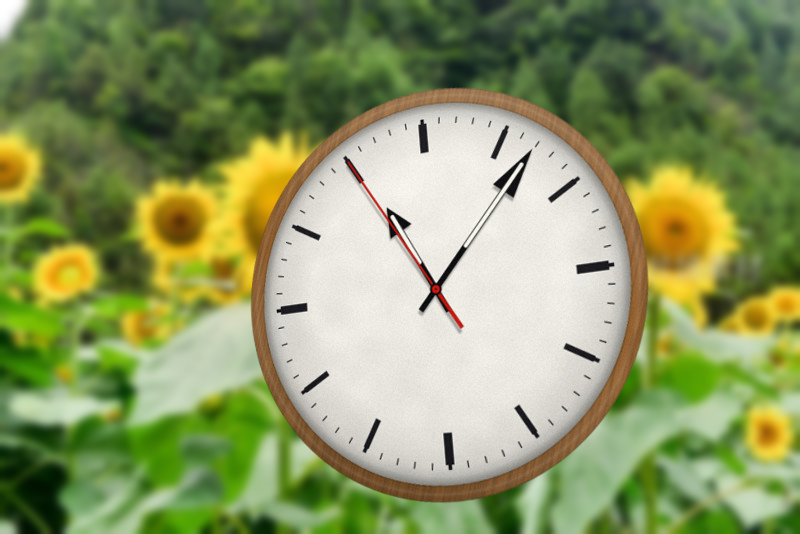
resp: 11h06m55s
